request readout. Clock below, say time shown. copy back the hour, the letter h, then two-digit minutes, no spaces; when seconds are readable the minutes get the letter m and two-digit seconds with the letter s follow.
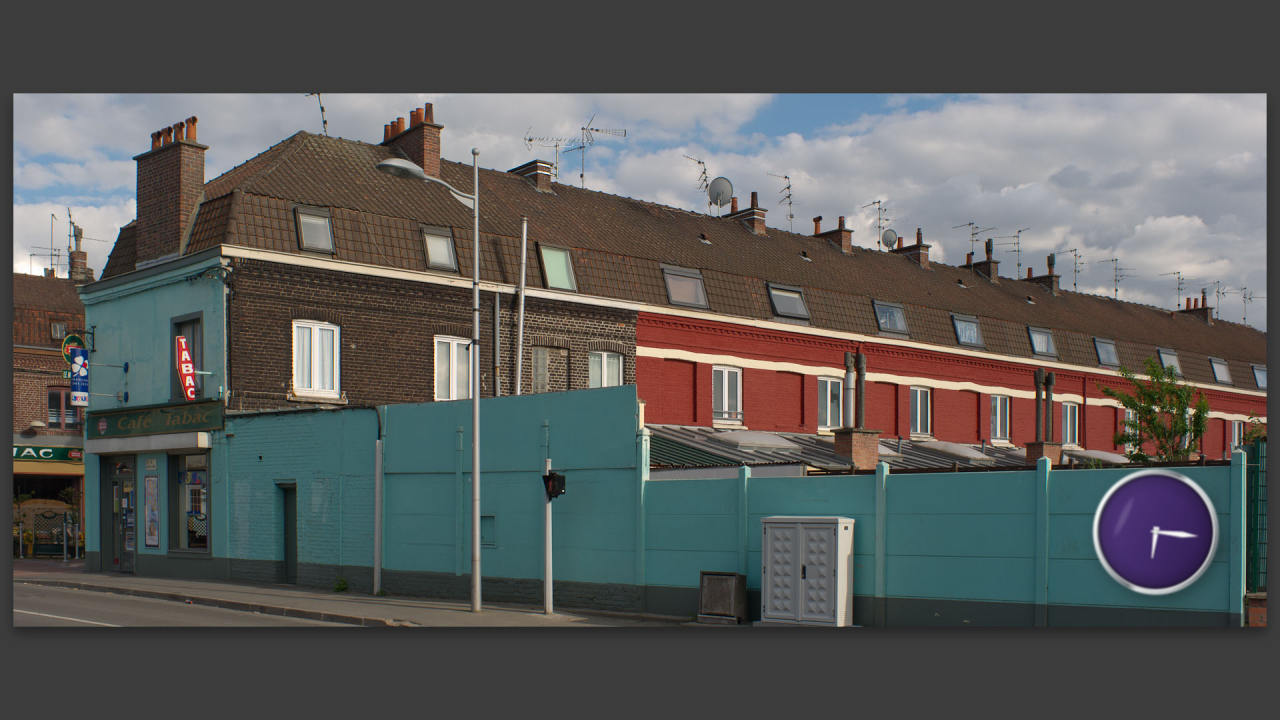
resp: 6h16
